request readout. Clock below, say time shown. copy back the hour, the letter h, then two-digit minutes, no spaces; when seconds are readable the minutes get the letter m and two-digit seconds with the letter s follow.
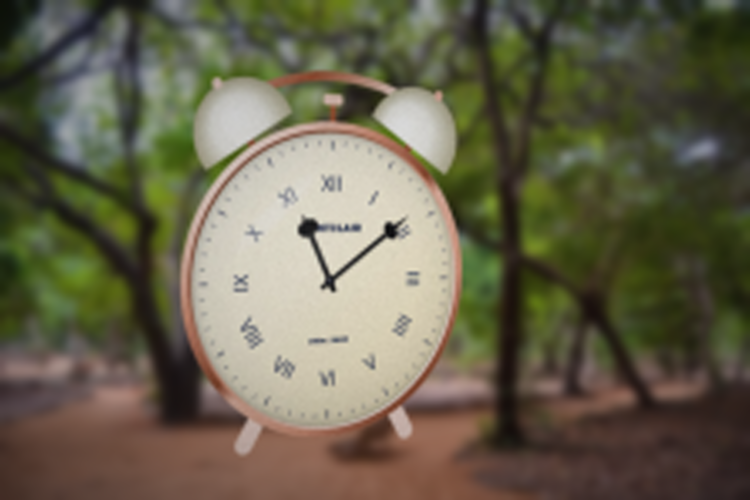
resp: 11h09
